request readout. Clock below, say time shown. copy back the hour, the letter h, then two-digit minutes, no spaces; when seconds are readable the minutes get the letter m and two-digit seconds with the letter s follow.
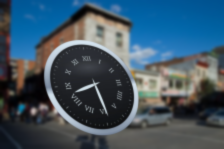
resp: 8h29
